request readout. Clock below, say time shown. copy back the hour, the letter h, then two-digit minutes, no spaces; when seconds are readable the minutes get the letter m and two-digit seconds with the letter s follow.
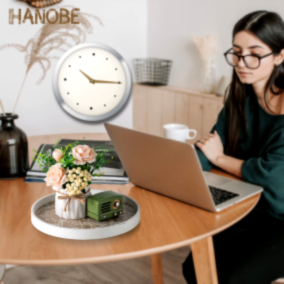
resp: 10h15
